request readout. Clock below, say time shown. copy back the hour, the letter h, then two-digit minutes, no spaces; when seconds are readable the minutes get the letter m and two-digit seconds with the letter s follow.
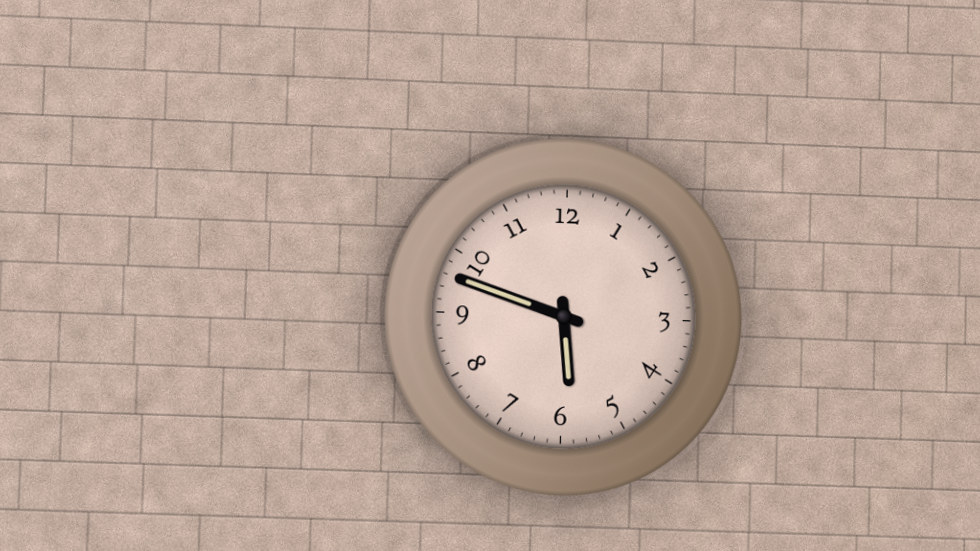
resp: 5h48
